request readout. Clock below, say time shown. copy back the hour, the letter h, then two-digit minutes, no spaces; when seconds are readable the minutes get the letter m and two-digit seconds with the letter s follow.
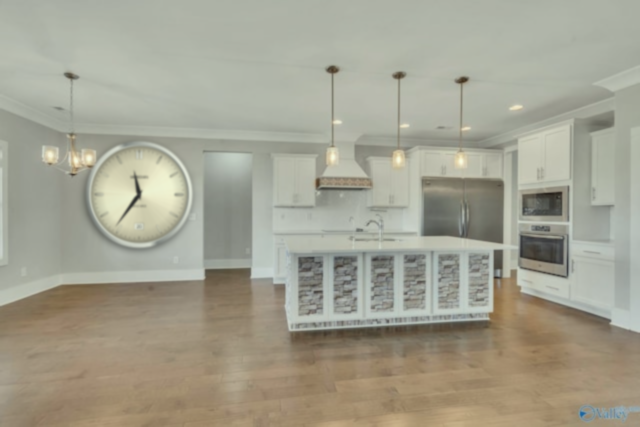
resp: 11h36
